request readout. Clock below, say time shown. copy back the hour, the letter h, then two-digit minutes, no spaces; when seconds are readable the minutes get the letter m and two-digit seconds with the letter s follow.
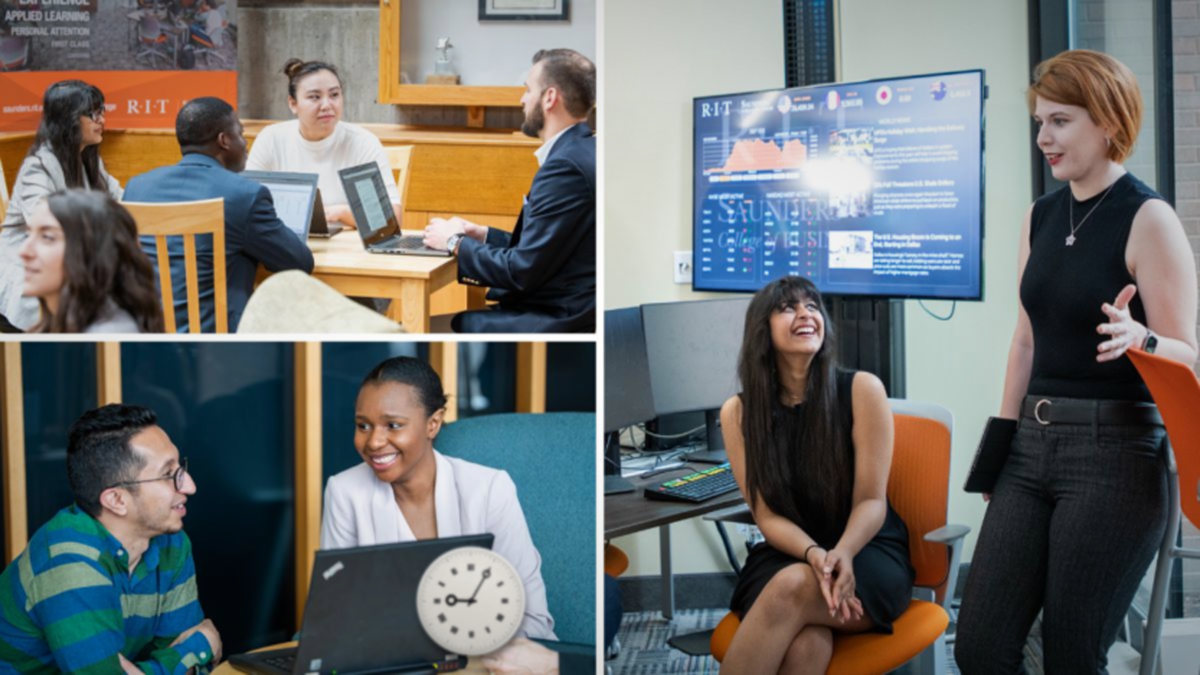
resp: 9h05
